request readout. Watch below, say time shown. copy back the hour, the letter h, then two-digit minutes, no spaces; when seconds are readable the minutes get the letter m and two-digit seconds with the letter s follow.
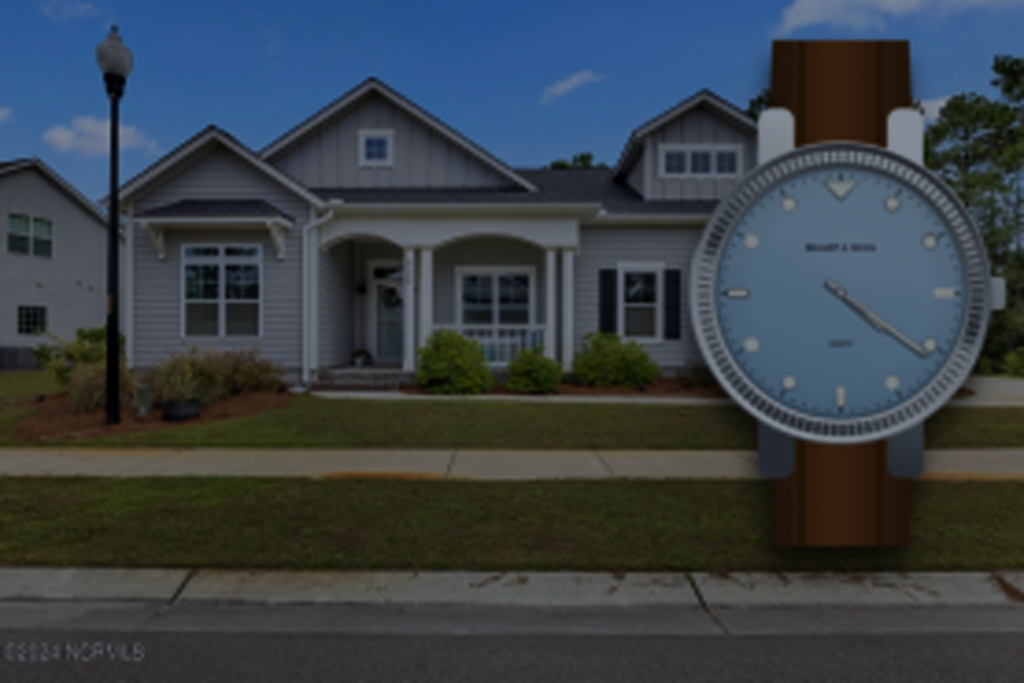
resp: 4h21
